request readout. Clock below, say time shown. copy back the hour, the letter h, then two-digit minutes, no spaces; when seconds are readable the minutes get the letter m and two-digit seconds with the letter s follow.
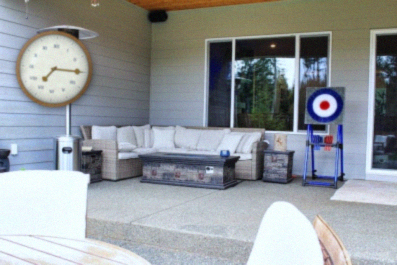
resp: 7h15
